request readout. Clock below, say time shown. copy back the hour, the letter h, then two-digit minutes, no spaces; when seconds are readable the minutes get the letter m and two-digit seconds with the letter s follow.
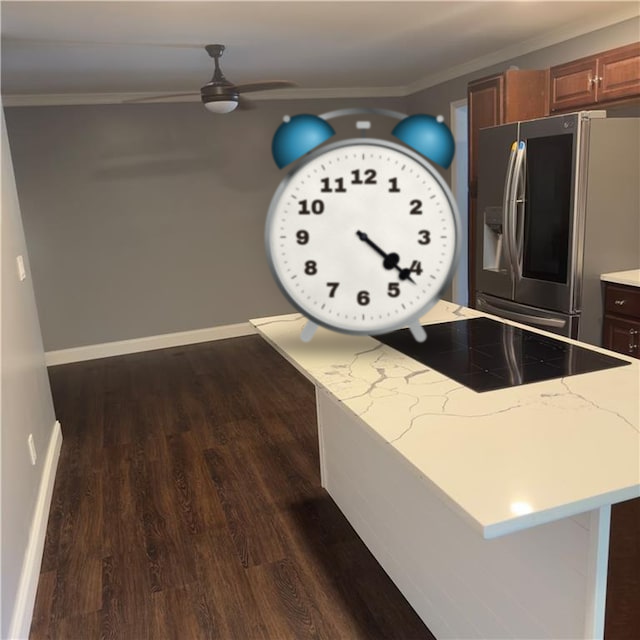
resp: 4h22
